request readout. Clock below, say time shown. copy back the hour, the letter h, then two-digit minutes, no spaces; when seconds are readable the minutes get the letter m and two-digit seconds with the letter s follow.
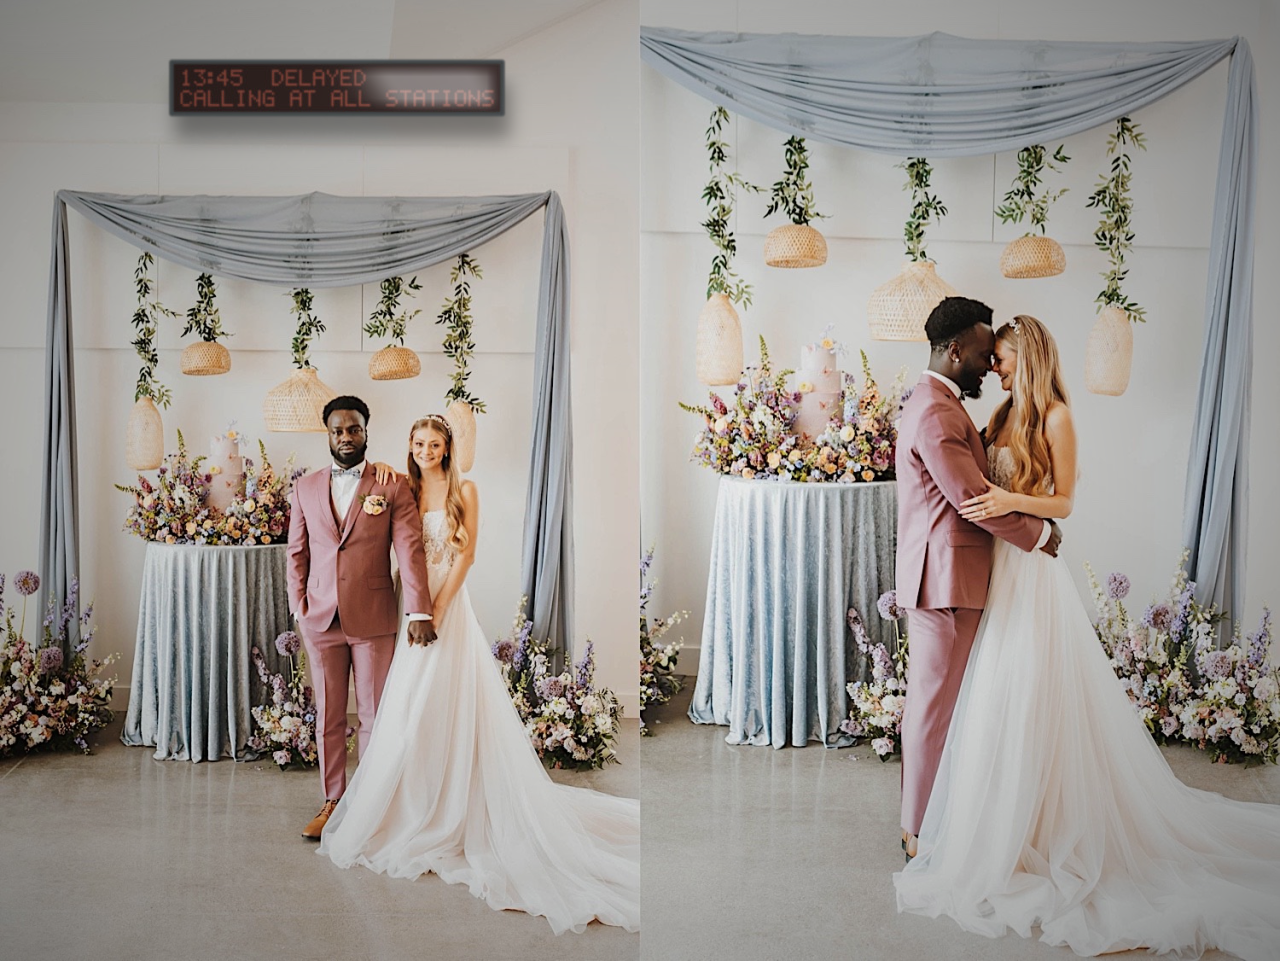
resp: 13h45
